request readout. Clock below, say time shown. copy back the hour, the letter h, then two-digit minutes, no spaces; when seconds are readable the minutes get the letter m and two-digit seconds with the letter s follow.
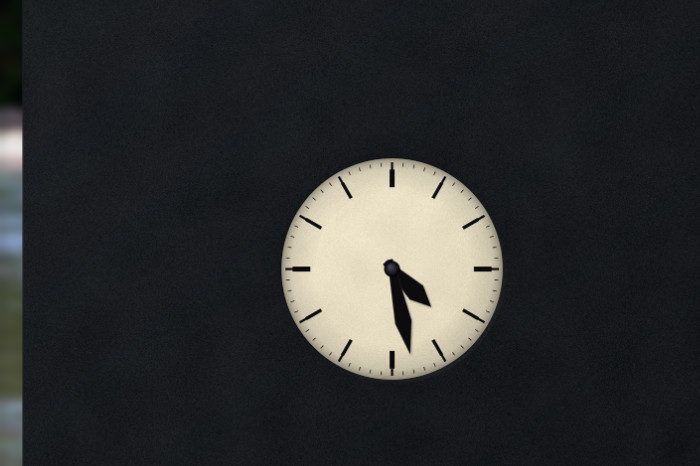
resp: 4h28
